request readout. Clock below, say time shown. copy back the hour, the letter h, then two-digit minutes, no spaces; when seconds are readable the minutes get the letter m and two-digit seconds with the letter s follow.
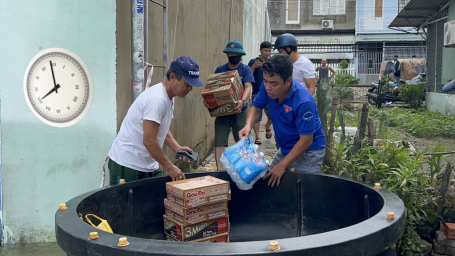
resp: 7h59
